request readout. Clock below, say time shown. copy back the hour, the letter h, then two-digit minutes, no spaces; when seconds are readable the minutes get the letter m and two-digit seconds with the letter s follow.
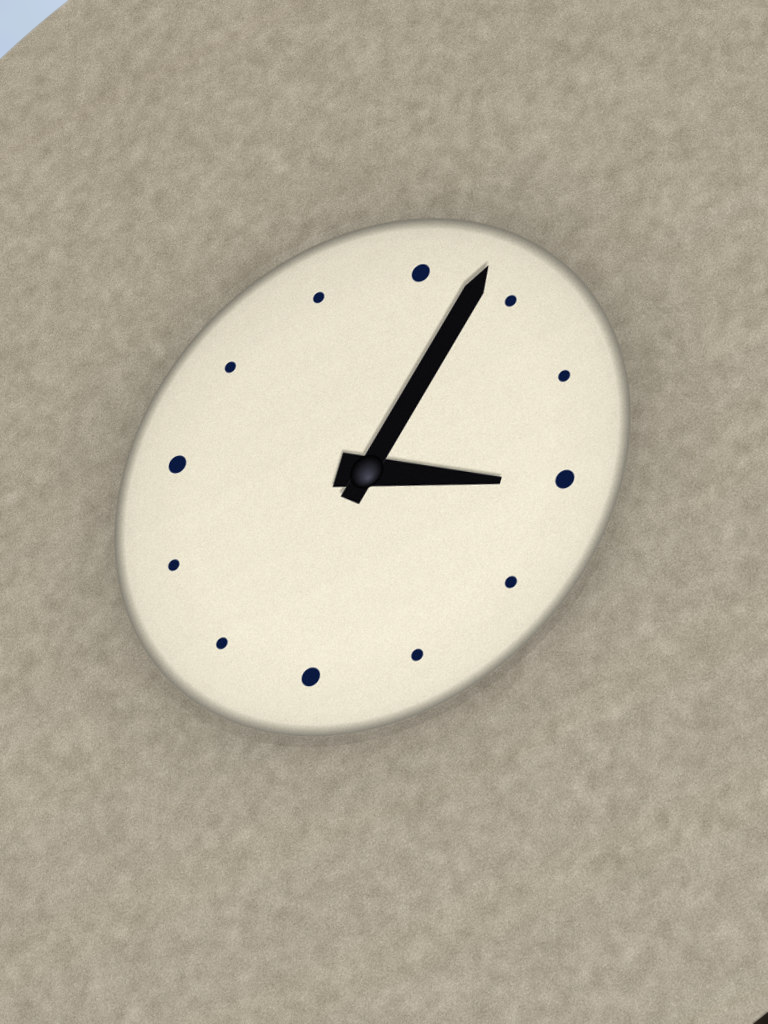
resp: 3h03
